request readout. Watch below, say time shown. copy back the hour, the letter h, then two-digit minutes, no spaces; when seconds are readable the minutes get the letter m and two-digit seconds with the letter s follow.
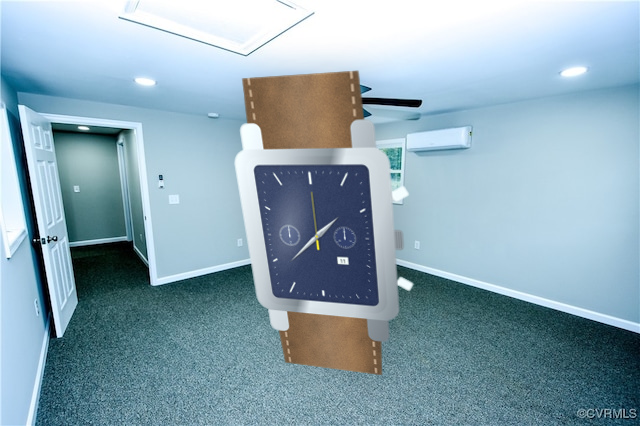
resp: 1h38
